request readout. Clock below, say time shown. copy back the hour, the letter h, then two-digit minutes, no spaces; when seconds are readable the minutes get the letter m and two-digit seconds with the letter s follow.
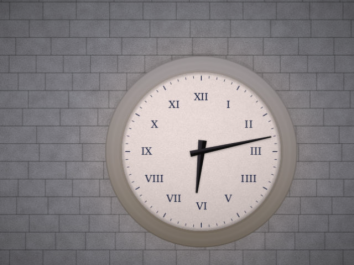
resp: 6h13
